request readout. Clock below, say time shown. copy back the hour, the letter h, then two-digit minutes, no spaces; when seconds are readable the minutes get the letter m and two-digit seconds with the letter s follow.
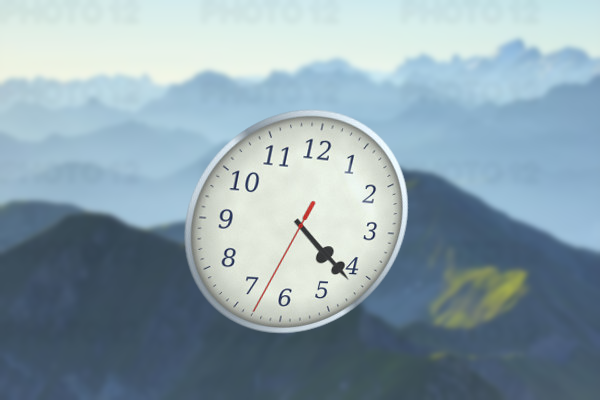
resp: 4h21m33s
